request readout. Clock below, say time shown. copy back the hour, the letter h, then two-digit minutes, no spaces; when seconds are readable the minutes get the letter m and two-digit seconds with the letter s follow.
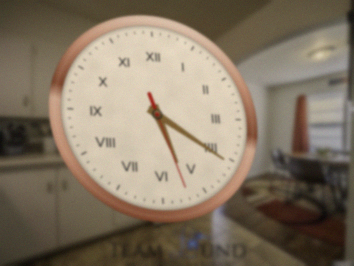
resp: 5h20m27s
